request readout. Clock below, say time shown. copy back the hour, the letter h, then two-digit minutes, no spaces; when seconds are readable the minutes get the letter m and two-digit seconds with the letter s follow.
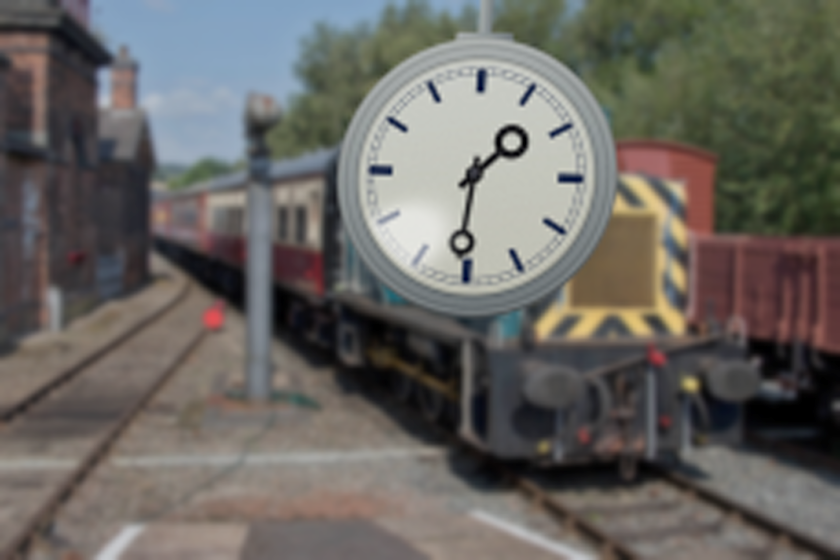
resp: 1h31
